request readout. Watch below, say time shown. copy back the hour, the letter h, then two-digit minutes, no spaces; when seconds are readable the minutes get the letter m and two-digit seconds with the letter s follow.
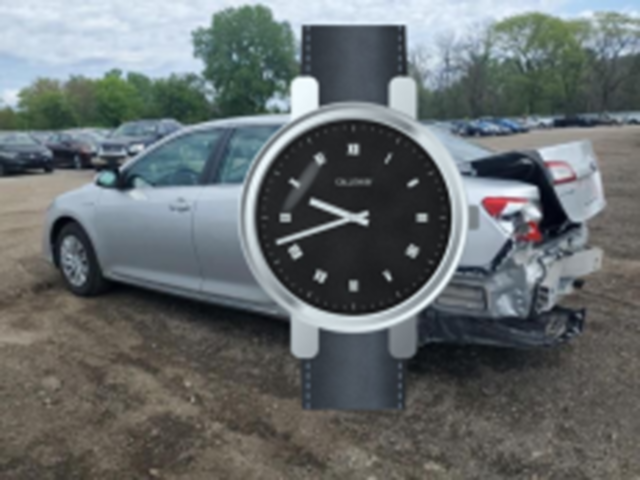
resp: 9h42
